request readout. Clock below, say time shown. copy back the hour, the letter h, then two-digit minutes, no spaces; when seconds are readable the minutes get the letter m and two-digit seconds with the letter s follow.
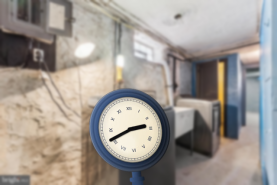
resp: 2h41
